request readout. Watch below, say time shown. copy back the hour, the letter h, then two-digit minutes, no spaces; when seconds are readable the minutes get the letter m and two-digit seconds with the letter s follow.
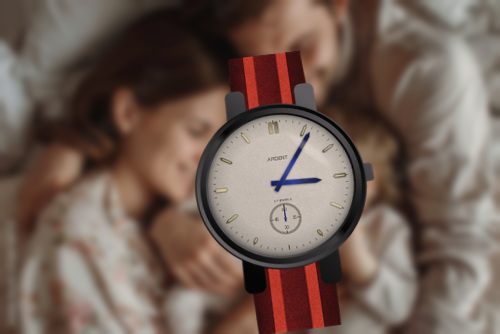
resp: 3h06
